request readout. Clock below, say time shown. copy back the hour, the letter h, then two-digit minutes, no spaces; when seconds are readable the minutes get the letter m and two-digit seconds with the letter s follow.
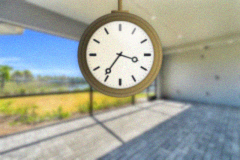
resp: 3h36
